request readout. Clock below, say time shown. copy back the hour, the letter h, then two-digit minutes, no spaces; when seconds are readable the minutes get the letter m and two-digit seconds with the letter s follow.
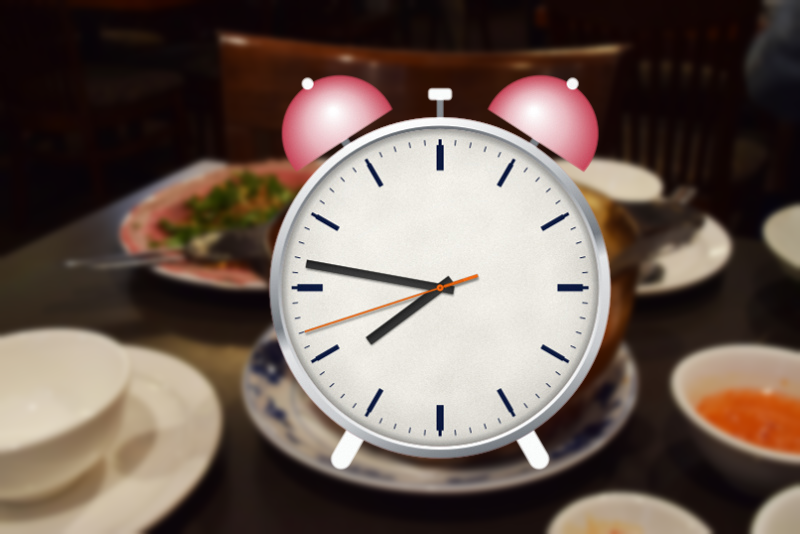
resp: 7h46m42s
